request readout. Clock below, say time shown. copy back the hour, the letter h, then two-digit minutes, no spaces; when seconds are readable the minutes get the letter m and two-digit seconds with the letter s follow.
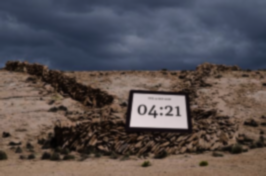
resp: 4h21
